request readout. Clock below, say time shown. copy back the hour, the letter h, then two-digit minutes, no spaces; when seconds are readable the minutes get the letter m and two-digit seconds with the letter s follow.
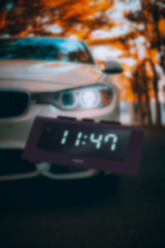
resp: 11h47
